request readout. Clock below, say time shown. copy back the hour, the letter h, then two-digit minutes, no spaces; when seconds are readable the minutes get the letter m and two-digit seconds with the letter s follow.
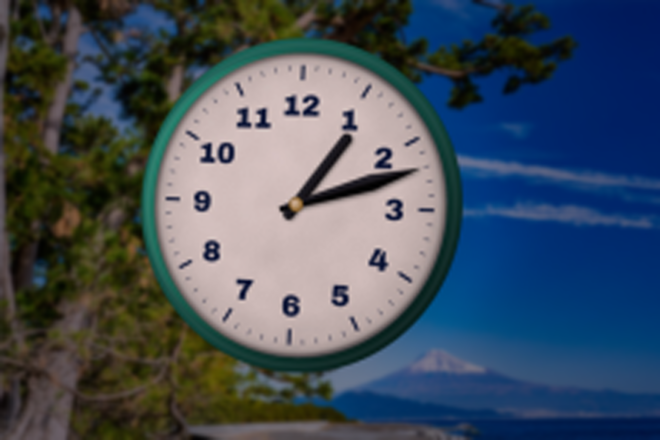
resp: 1h12
